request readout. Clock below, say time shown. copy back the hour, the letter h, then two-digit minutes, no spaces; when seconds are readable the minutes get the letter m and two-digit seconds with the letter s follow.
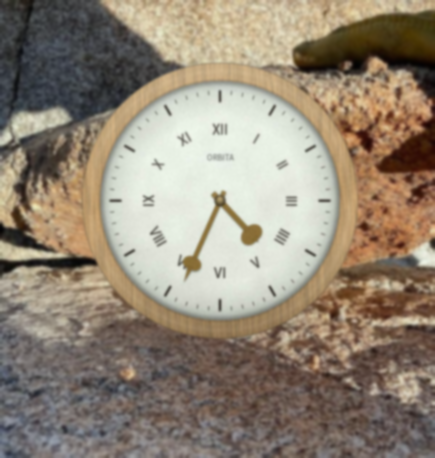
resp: 4h34
